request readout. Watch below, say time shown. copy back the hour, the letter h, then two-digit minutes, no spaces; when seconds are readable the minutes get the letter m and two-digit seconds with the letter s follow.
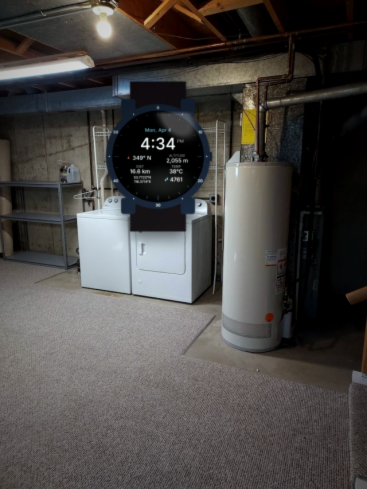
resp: 4h34
